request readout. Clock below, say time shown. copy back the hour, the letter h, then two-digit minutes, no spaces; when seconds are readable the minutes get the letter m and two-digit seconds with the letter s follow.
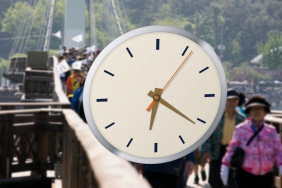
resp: 6h21m06s
